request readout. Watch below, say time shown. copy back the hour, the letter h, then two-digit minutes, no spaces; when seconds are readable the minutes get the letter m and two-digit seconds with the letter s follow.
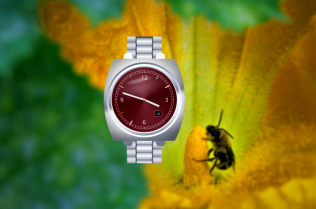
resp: 3h48
